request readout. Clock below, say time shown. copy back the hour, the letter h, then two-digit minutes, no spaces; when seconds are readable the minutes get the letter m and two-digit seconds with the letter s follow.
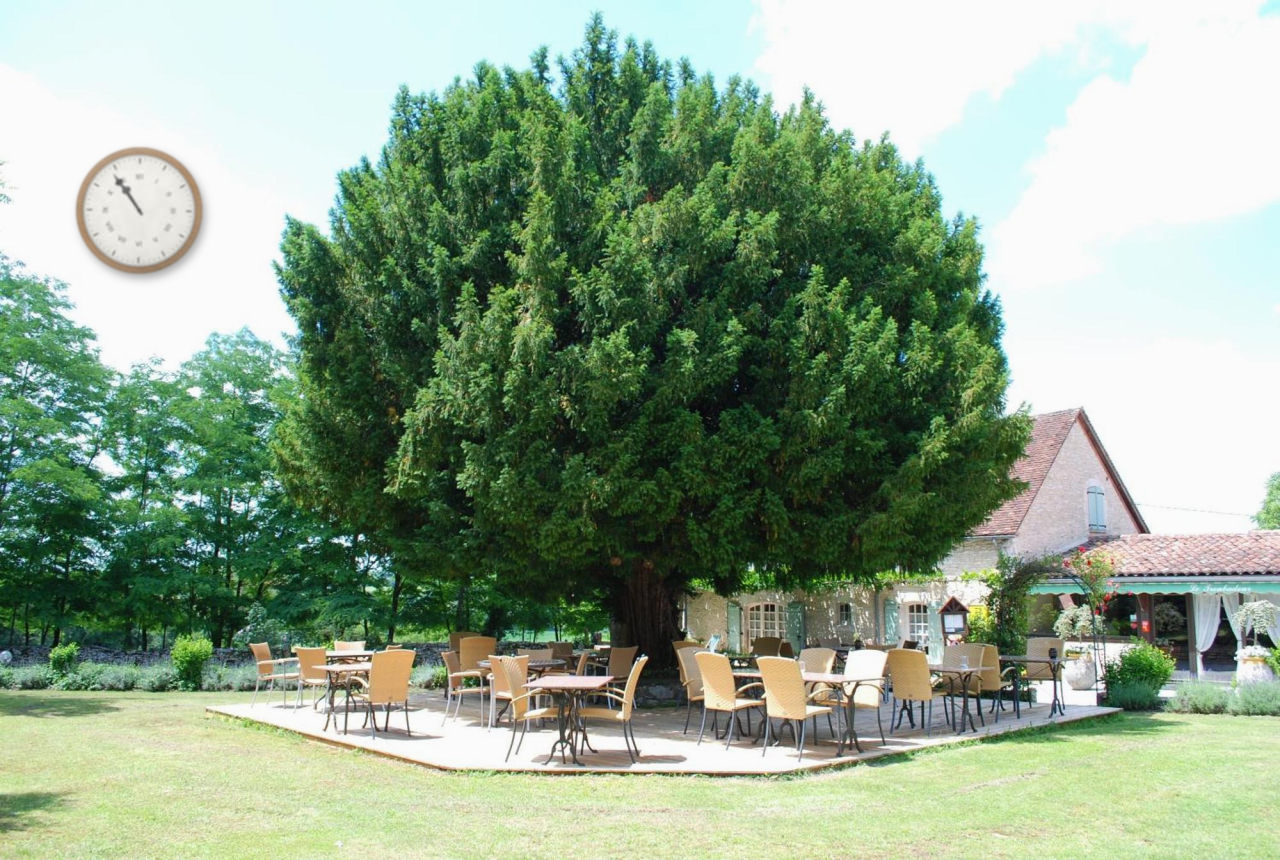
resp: 10h54
